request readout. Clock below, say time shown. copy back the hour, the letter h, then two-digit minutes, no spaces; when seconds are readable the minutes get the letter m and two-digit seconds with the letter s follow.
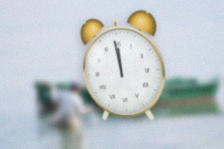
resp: 11h59
